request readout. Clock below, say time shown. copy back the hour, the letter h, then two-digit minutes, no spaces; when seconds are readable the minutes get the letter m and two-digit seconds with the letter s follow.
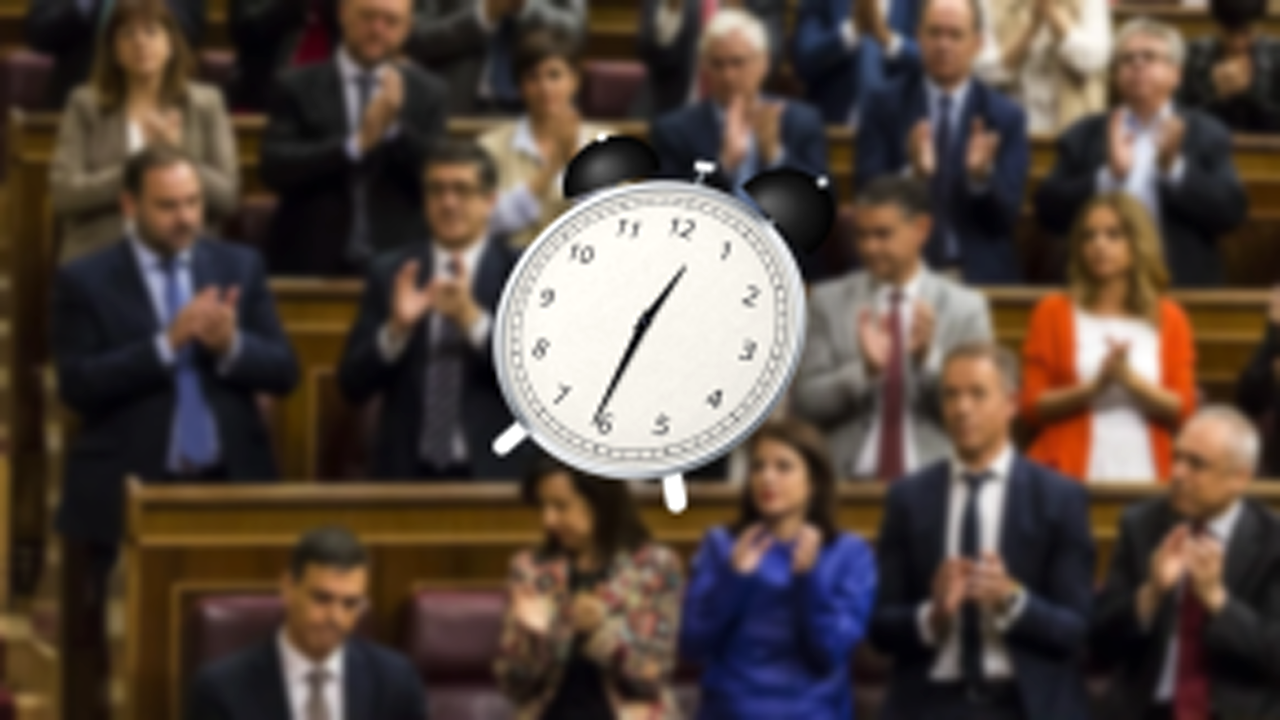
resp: 12h31
